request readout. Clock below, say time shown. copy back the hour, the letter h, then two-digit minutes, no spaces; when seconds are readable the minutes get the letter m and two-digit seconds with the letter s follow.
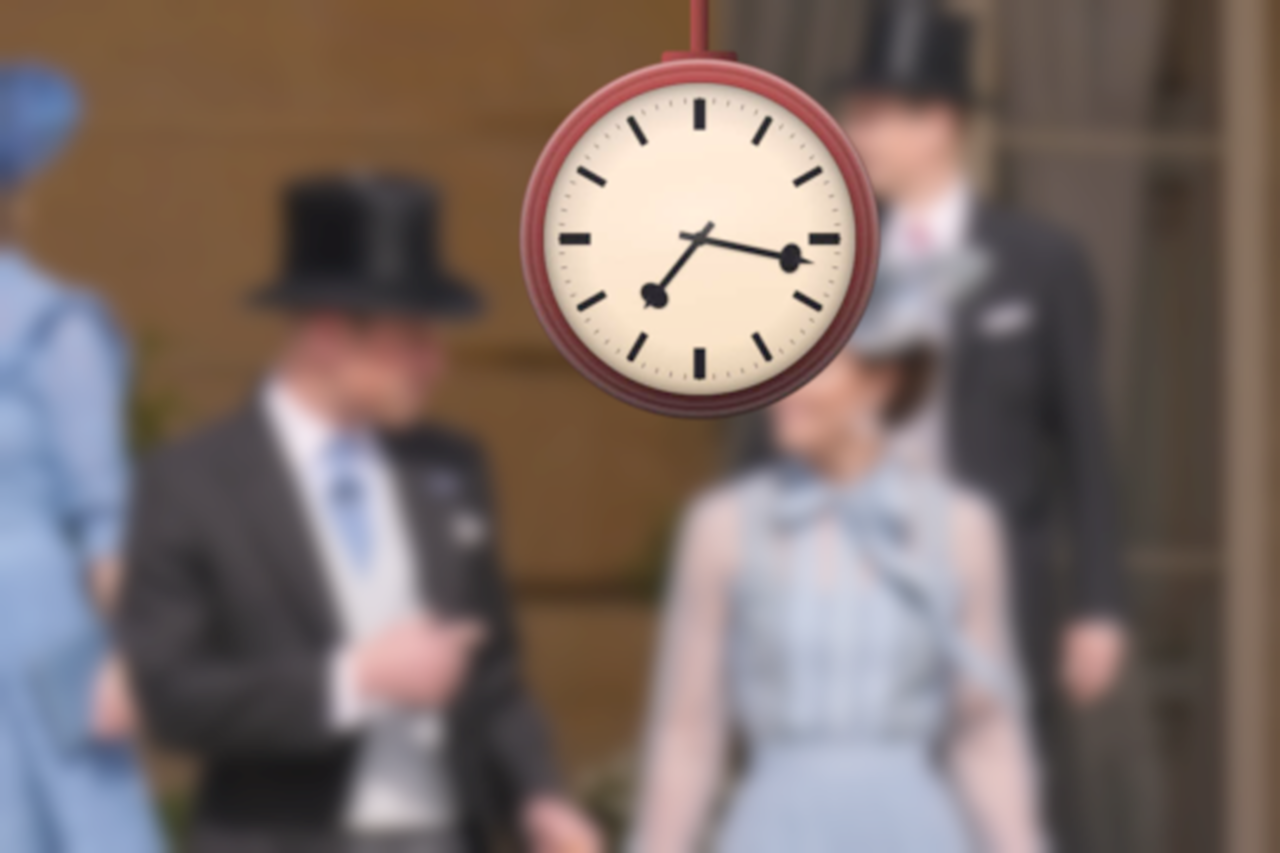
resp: 7h17
